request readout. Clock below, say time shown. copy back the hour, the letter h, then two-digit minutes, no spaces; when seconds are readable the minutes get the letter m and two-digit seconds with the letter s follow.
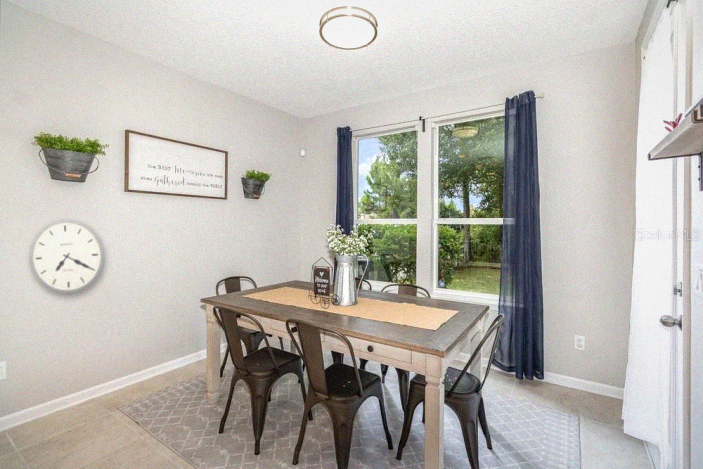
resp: 7h20
